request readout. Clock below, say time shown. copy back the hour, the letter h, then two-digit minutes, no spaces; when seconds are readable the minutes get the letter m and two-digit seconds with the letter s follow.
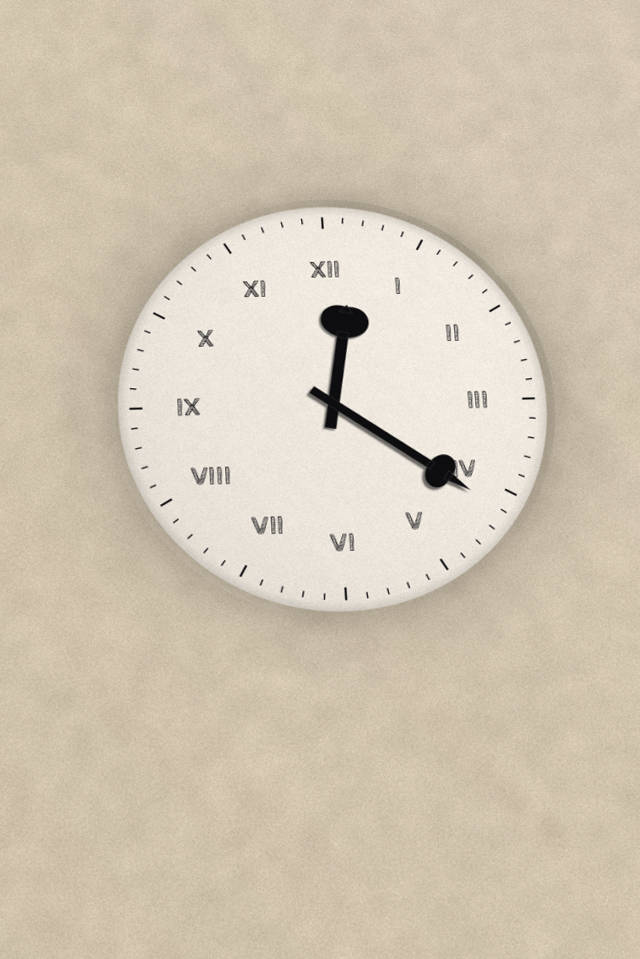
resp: 12h21
